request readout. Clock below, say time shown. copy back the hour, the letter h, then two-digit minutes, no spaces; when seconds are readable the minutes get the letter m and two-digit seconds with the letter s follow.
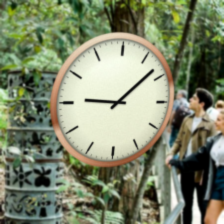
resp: 9h08
